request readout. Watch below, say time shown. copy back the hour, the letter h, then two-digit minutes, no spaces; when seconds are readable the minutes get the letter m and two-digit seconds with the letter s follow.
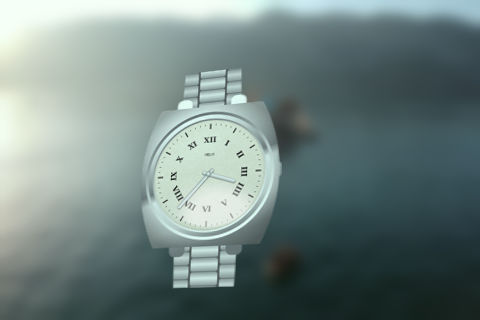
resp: 3h37
